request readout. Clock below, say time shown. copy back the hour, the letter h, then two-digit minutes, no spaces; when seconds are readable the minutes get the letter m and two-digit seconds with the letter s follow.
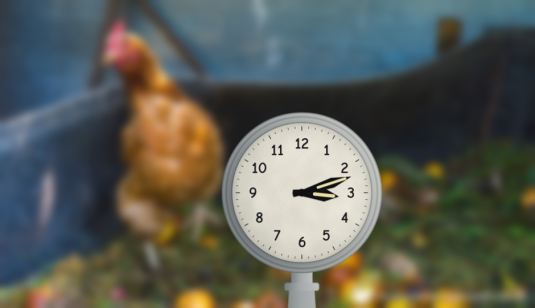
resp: 3h12
